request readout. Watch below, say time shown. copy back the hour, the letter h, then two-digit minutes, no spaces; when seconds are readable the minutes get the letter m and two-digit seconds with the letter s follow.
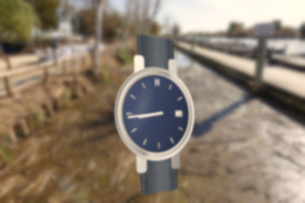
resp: 8h44
